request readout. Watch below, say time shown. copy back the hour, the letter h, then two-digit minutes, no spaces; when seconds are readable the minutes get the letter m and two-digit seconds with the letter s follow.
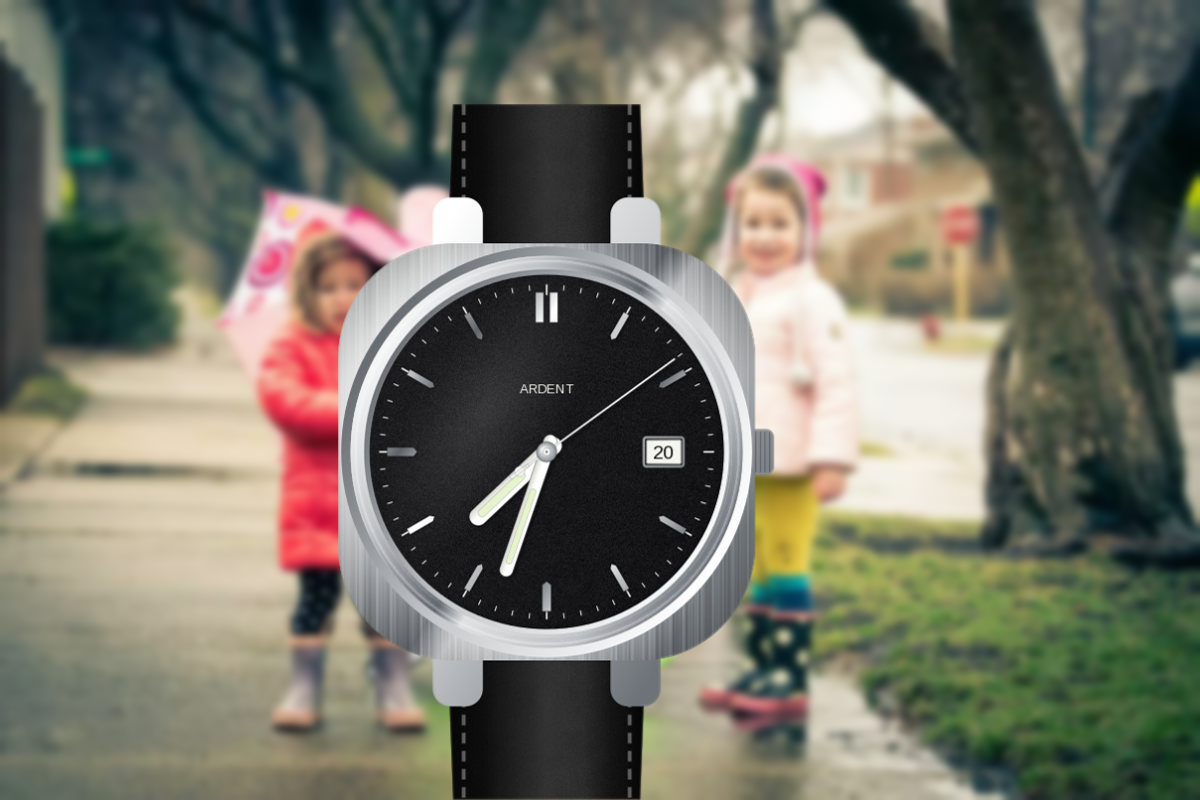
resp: 7h33m09s
